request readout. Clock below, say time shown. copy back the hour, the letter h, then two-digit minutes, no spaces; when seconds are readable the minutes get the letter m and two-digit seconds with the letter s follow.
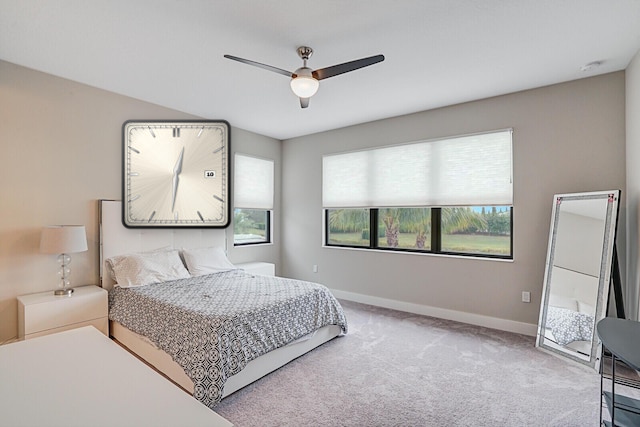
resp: 12h31
